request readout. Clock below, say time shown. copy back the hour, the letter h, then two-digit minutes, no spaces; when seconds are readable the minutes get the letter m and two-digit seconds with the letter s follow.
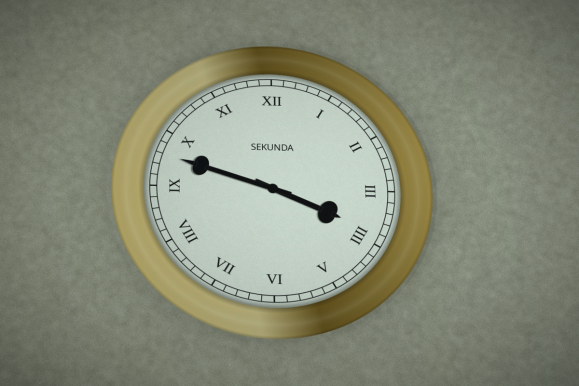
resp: 3h48
